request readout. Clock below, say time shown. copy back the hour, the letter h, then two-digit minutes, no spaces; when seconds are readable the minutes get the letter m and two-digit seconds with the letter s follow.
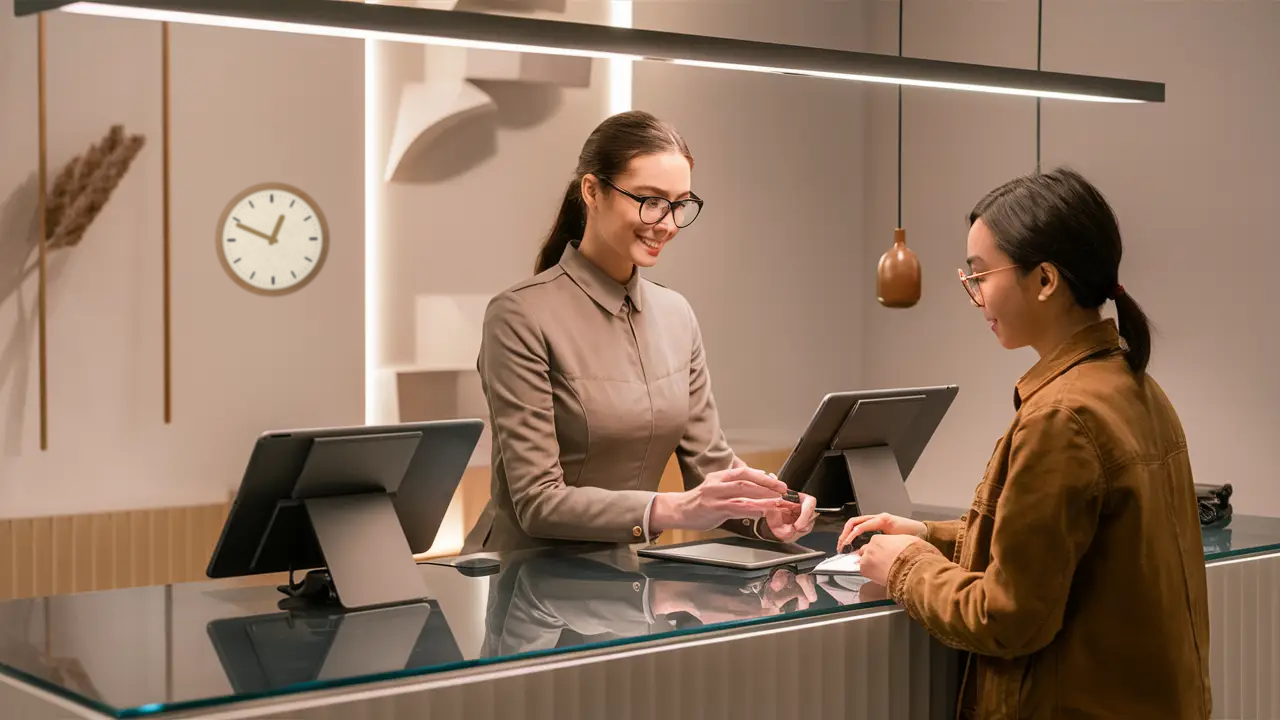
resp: 12h49
